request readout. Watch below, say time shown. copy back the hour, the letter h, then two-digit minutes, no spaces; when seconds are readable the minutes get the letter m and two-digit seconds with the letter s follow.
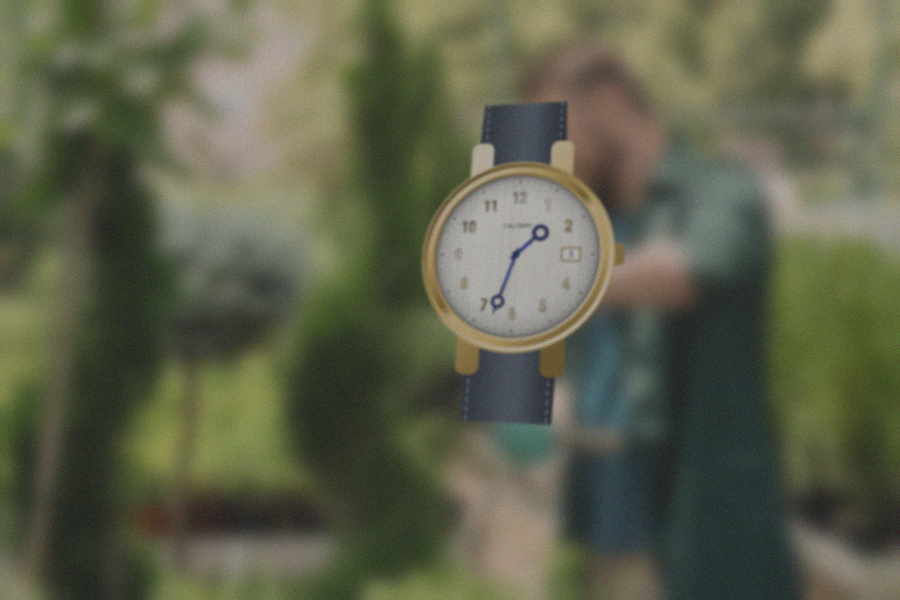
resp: 1h33
